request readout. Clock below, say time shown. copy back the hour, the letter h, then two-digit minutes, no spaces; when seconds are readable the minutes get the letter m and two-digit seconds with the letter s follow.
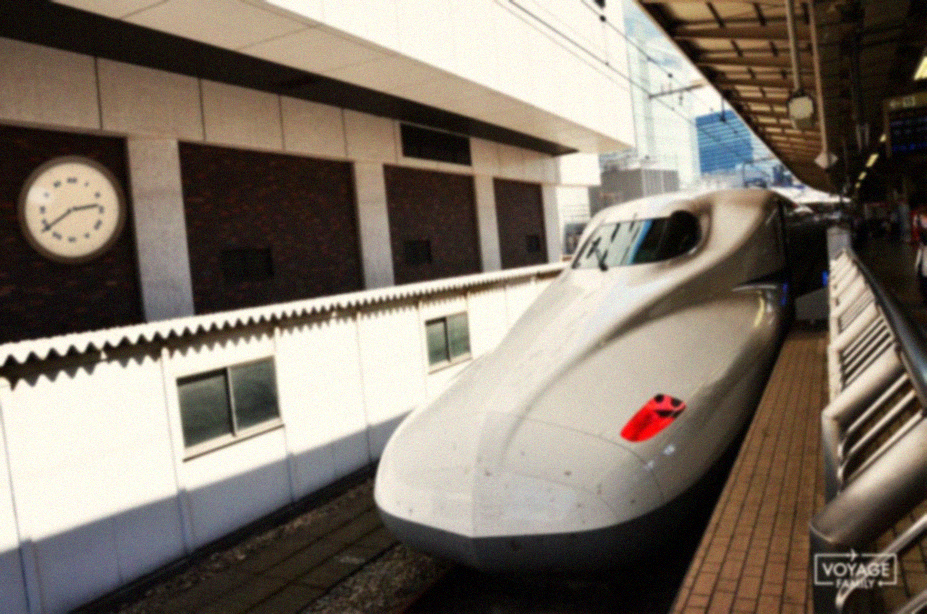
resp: 2h39
